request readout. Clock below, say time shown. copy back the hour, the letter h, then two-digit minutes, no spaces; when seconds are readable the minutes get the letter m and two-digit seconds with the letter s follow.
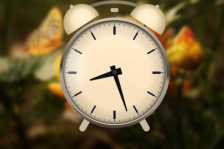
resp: 8h27
